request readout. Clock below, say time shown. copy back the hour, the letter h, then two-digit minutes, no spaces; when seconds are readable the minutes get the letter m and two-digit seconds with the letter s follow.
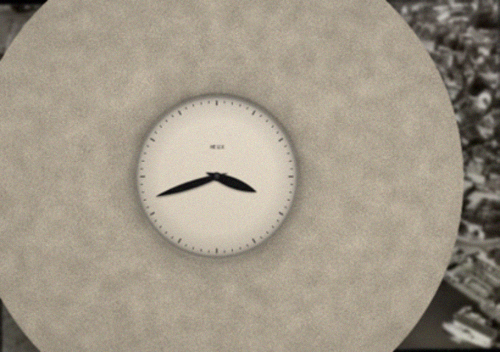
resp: 3h42
